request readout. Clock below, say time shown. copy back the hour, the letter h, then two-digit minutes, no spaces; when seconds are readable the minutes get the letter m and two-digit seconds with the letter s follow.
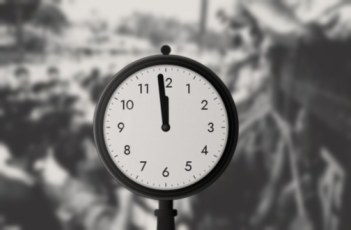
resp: 11h59
